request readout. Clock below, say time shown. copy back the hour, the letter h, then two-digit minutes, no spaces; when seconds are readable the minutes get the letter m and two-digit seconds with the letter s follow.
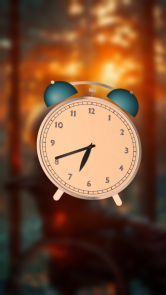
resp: 6h41
